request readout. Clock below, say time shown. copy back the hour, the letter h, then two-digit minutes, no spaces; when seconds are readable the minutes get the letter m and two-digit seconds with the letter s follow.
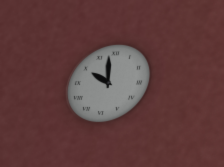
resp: 9h58
